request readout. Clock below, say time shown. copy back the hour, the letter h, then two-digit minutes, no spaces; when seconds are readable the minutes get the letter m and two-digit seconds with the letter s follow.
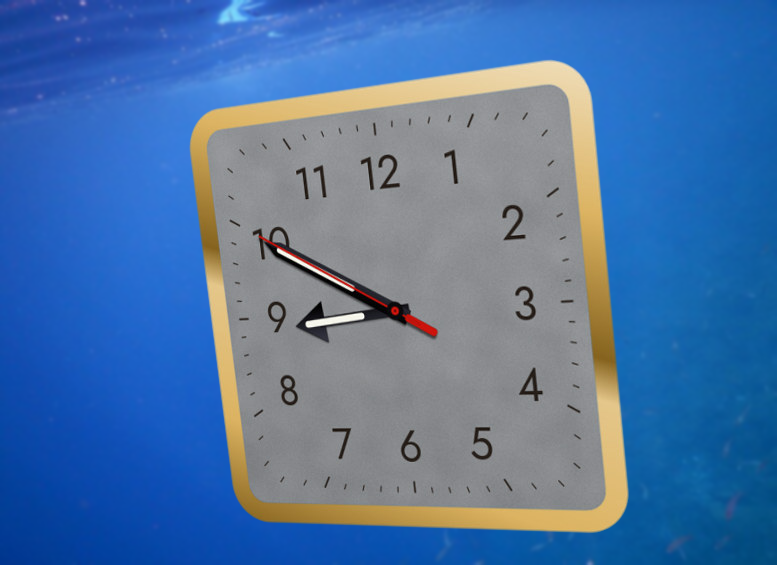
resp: 8h49m50s
